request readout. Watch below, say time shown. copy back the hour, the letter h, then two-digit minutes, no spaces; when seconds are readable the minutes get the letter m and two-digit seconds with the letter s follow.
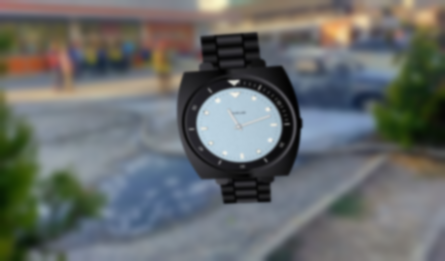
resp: 11h12
